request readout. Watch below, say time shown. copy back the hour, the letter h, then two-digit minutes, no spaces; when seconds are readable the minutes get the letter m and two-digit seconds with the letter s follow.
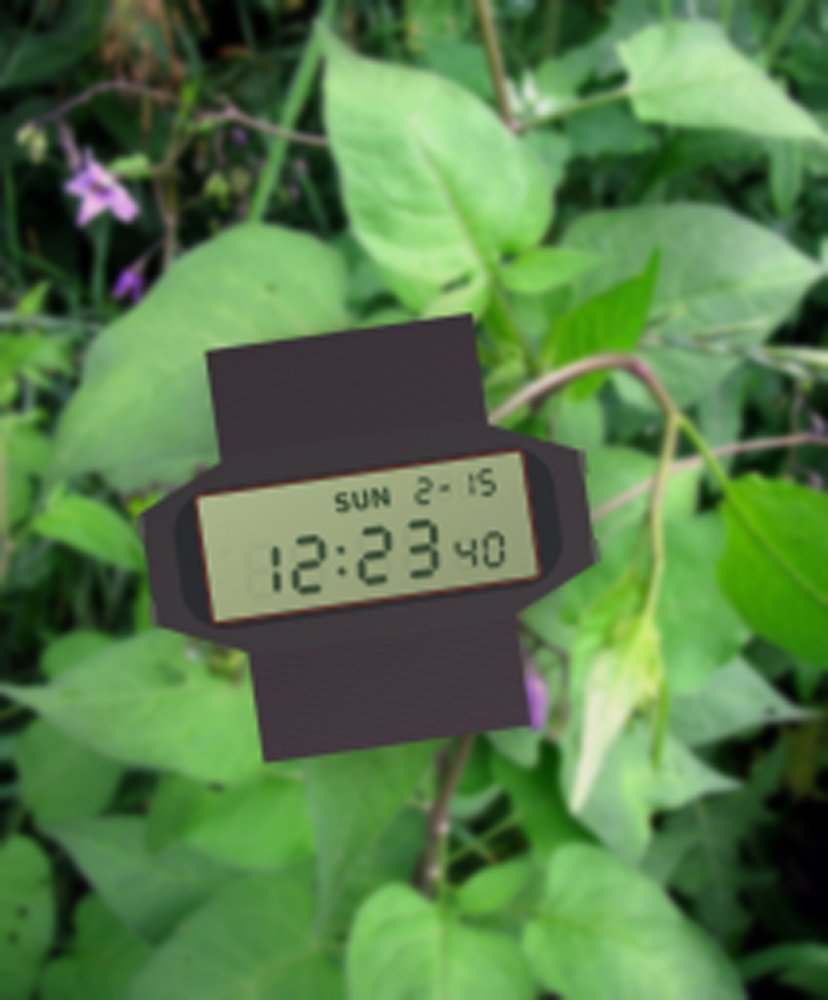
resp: 12h23m40s
